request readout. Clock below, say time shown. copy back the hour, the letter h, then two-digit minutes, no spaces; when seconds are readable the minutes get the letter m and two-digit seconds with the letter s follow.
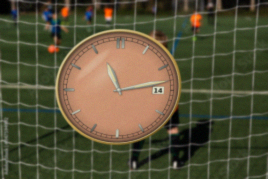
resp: 11h13
